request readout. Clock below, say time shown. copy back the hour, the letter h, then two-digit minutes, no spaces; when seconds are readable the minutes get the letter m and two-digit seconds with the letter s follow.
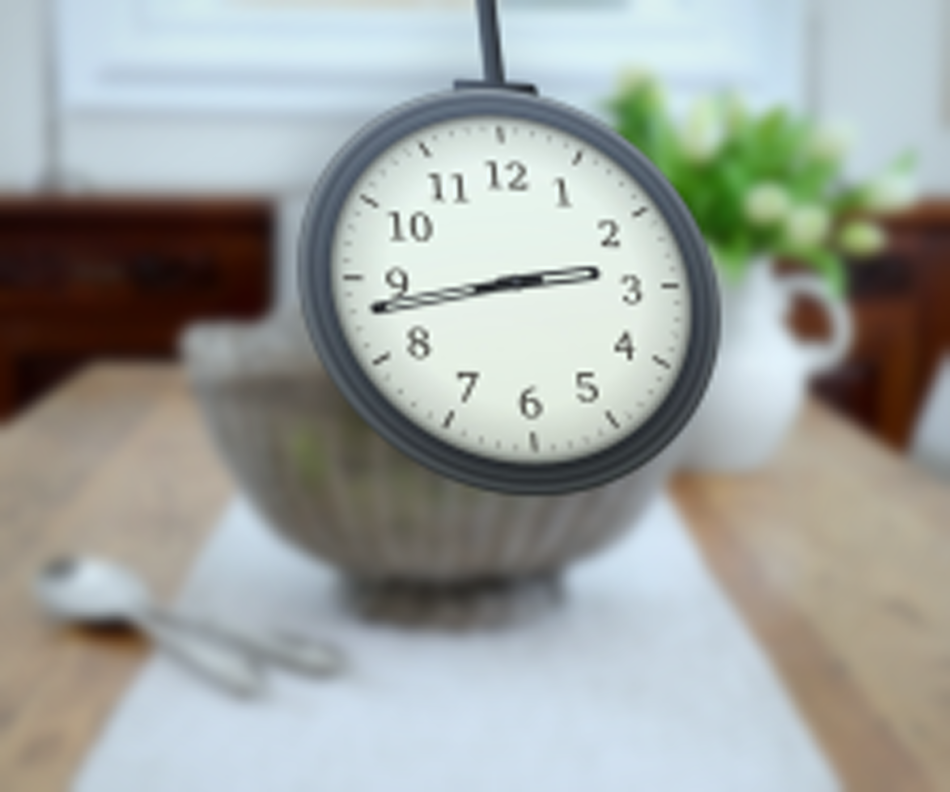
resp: 2h43
